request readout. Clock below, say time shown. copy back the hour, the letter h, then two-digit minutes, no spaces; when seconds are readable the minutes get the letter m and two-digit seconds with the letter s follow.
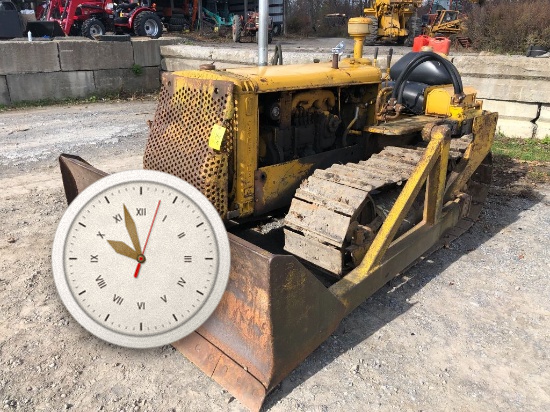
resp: 9h57m03s
